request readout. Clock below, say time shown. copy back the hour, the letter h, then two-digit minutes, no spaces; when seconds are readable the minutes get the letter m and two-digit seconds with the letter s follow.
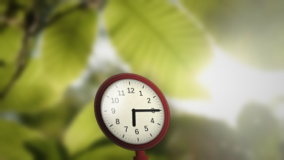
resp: 6h15
